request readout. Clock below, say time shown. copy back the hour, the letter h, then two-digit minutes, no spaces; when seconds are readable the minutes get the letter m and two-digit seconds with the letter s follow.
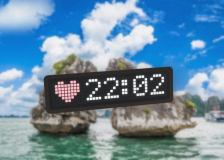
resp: 22h02
